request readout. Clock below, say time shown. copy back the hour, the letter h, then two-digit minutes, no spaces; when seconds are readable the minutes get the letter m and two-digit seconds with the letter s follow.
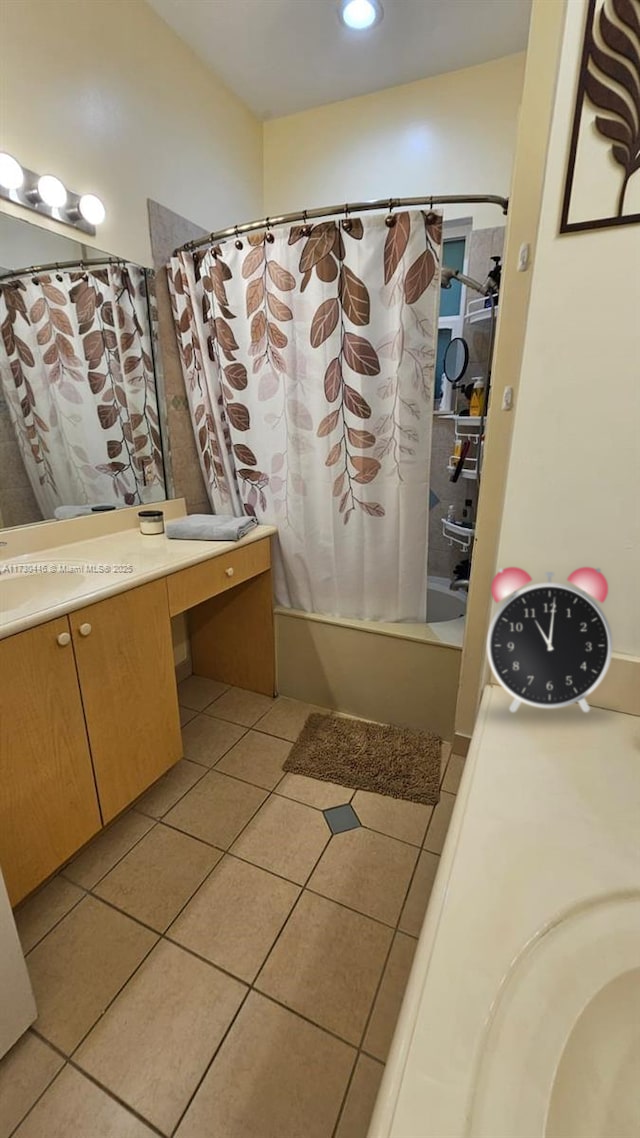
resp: 11h01
